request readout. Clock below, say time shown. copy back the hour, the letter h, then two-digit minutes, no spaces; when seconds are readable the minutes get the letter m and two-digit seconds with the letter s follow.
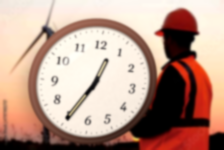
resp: 12h35
